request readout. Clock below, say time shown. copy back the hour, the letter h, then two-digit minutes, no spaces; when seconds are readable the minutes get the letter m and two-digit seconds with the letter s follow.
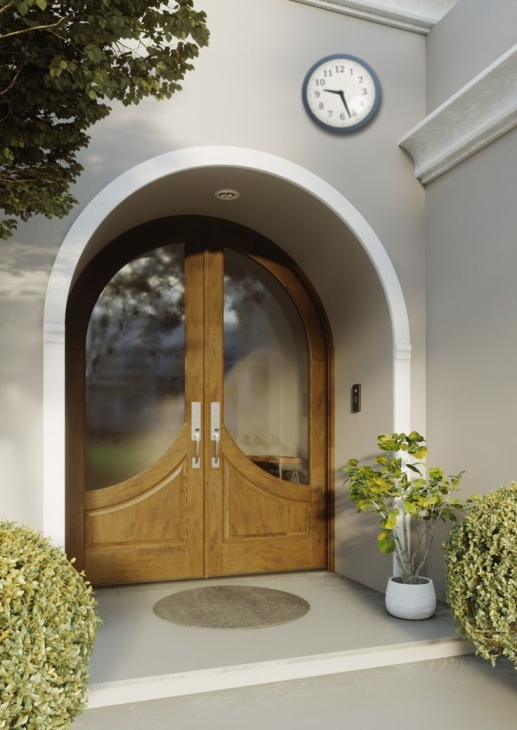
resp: 9h27
